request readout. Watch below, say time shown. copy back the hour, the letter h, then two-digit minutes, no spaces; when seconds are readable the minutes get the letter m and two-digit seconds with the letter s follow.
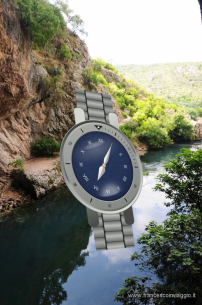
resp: 7h05
